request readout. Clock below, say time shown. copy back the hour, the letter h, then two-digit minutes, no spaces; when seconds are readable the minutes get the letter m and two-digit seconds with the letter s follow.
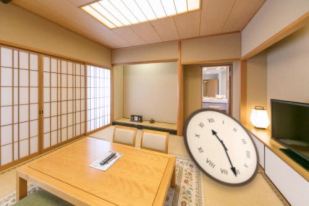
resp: 11h31
